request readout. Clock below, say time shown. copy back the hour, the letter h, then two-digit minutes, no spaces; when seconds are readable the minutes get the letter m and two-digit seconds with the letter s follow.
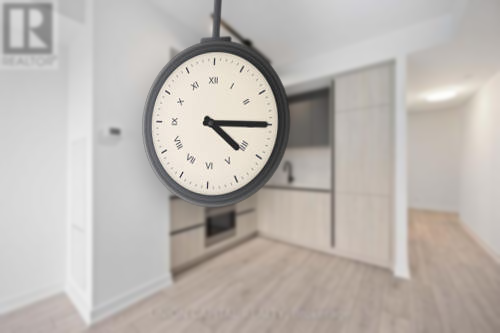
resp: 4h15
